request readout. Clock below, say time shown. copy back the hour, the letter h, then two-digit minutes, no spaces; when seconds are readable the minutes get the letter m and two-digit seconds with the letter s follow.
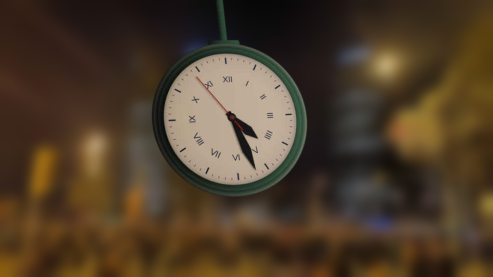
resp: 4h26m54s
